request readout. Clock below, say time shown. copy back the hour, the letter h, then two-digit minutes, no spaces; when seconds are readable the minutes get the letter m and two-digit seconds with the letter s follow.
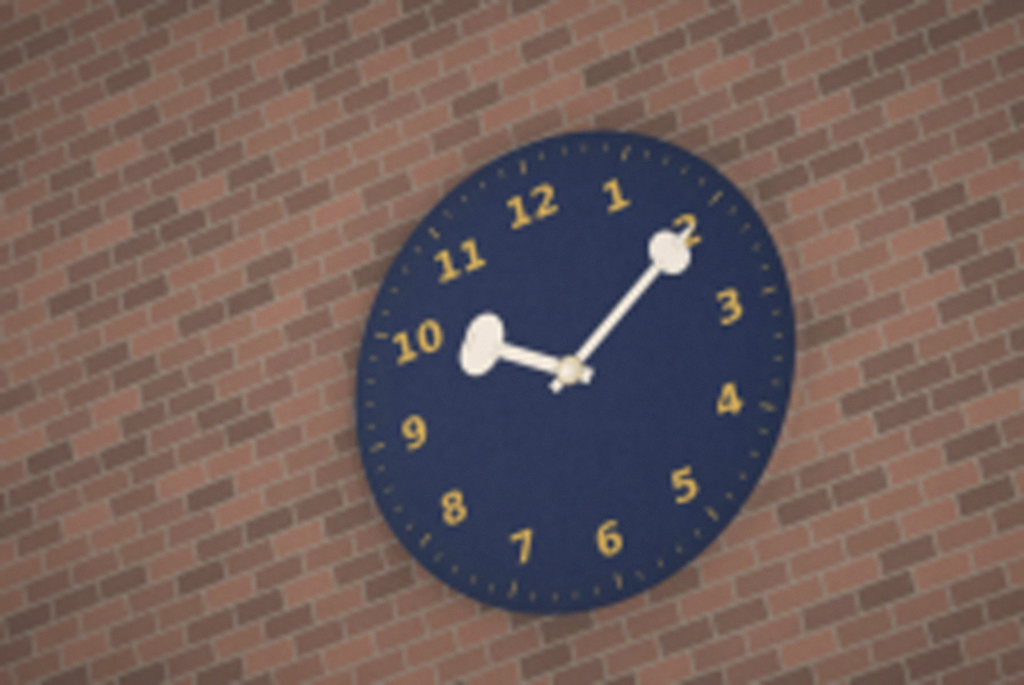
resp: 10h10
